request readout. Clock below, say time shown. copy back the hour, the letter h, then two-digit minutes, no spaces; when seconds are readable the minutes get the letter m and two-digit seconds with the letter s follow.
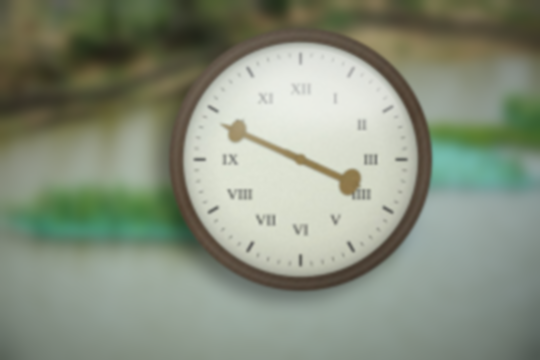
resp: 3h49
